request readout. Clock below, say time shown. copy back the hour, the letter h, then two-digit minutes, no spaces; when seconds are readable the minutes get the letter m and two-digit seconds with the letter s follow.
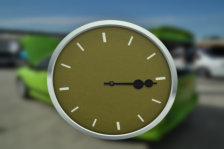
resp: 3h16
